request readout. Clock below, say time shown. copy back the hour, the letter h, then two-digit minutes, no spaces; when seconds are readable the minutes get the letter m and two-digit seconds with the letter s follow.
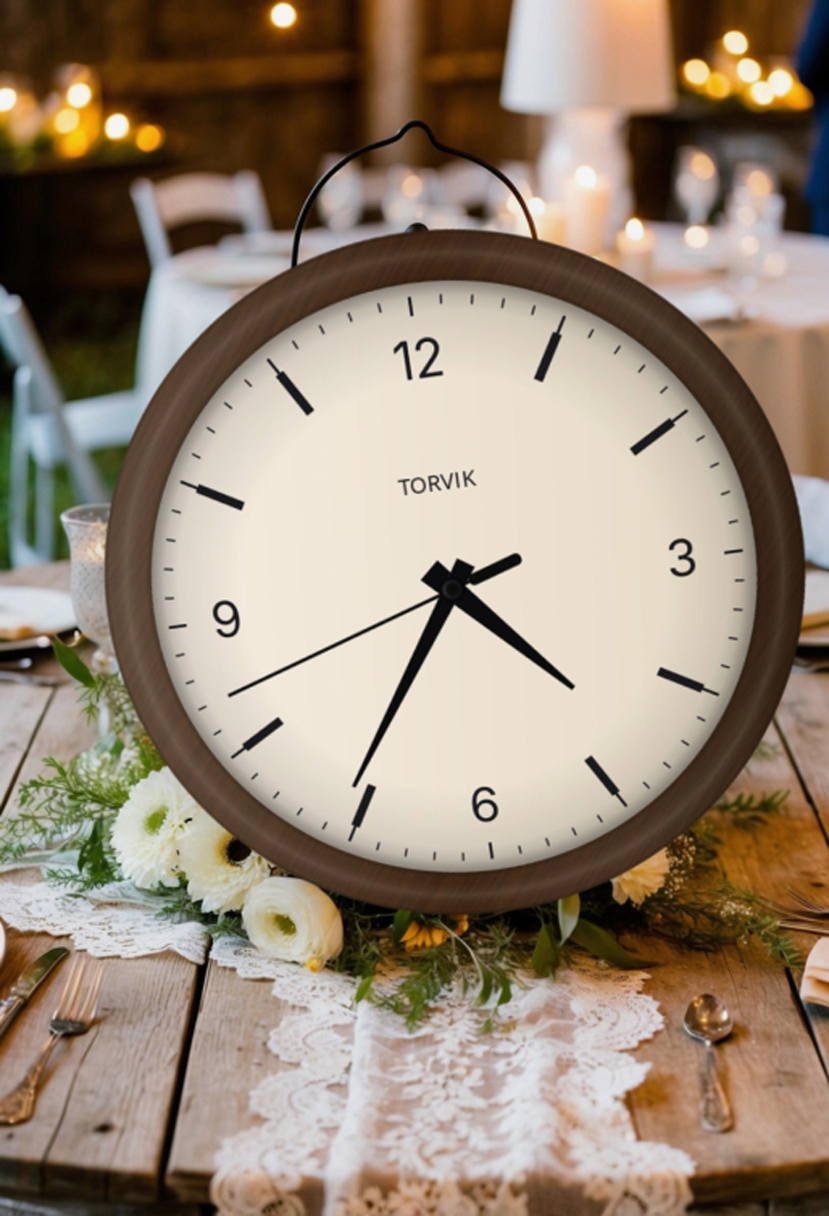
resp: 4h35m42s
